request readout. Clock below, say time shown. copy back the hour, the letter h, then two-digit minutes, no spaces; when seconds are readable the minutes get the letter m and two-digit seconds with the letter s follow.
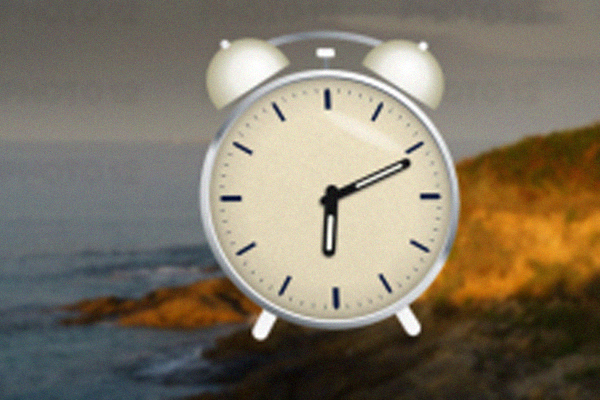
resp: 6h11
